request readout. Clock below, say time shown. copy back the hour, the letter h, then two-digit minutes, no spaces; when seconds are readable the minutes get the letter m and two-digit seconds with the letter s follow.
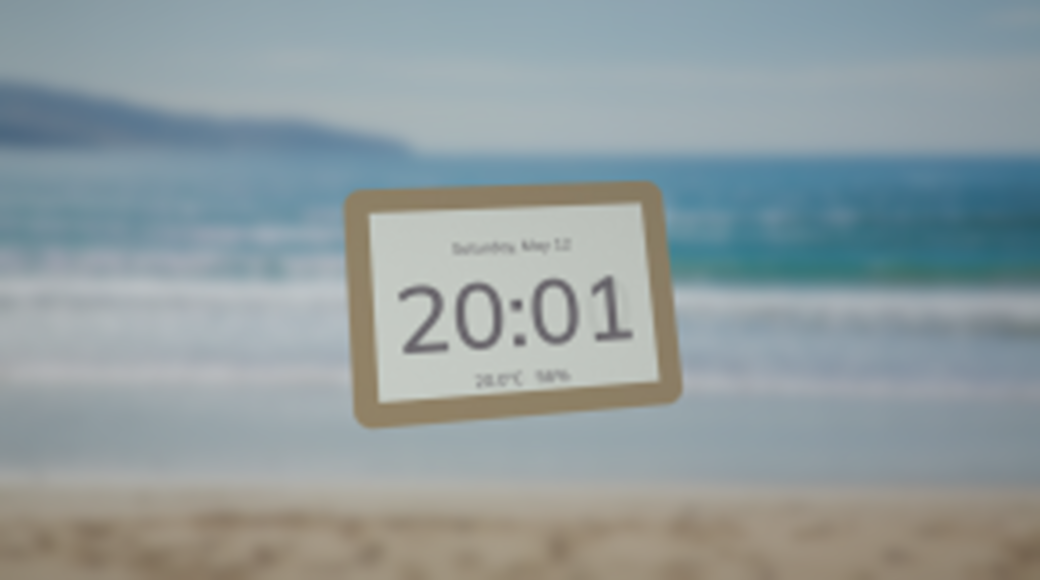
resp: 20h01
